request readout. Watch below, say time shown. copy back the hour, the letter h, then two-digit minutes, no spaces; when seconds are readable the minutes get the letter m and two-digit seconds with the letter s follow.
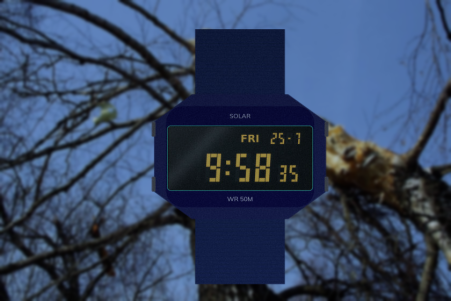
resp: 9h58m35s
